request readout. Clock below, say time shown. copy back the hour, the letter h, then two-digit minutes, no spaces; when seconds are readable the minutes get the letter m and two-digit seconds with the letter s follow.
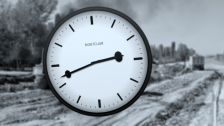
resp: 2h42
